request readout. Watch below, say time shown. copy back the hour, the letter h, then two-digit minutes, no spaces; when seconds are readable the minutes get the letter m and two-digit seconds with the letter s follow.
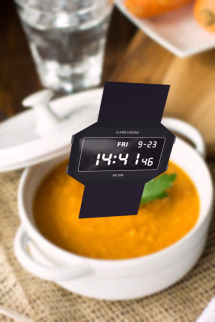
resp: 14h41m46s
